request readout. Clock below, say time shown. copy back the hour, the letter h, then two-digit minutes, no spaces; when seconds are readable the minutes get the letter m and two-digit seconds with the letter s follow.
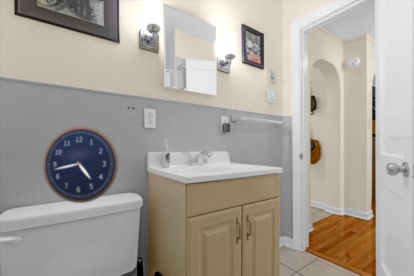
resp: 4h43
